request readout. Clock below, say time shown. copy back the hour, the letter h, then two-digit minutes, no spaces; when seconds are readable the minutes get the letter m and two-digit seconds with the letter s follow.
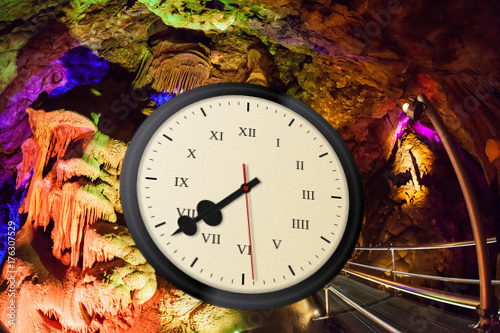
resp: 7h38m29s
